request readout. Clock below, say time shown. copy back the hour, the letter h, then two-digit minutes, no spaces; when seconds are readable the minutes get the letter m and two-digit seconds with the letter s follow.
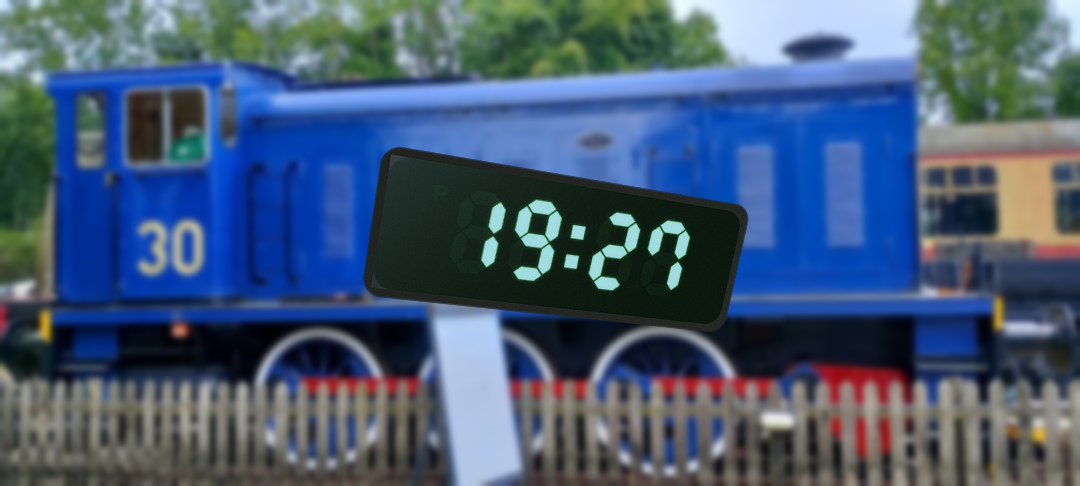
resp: 19h27
